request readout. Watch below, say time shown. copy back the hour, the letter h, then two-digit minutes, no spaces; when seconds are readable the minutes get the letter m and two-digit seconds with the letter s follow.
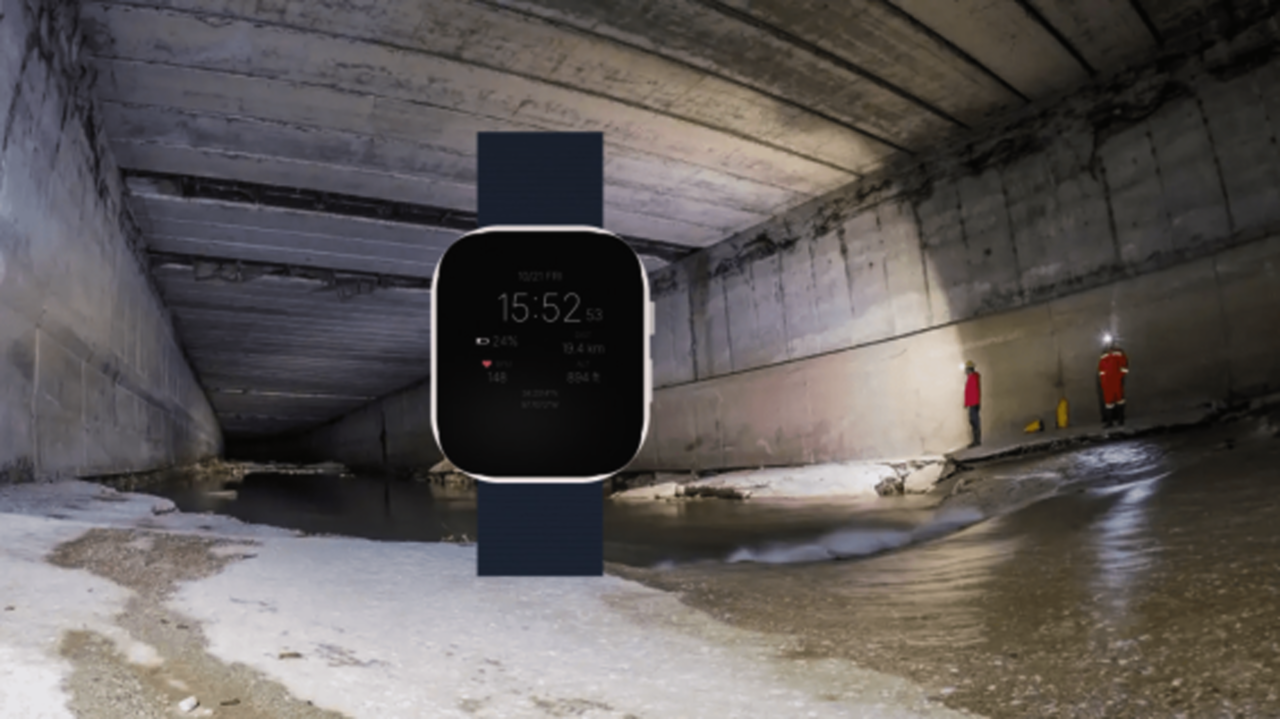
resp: 15h52
